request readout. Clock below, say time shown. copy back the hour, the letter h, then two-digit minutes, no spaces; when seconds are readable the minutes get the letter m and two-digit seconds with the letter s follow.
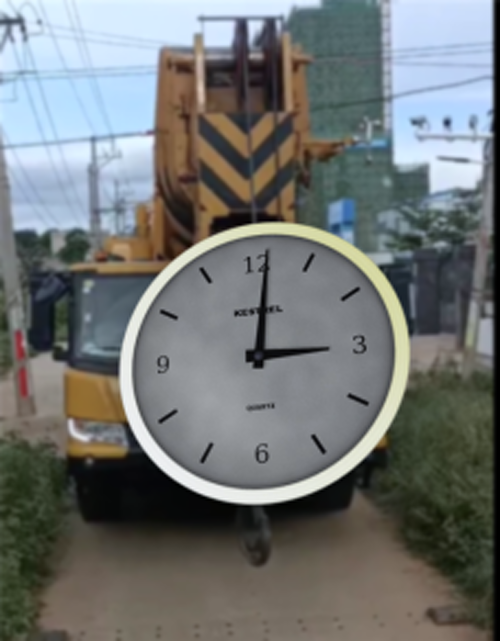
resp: 3h01
